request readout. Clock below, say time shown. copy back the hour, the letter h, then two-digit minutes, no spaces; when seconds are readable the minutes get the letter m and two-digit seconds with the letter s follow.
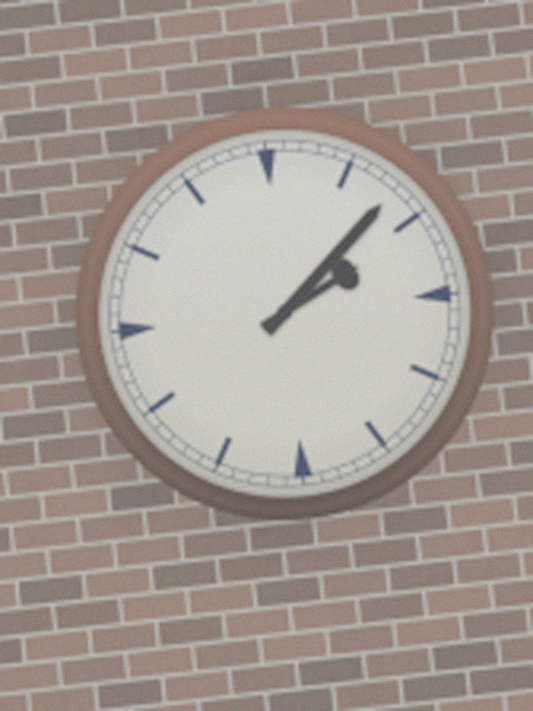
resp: 2h08
